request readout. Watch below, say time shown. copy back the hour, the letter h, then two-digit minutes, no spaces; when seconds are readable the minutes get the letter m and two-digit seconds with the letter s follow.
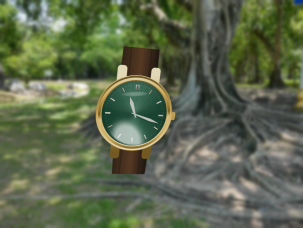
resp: 11h18
